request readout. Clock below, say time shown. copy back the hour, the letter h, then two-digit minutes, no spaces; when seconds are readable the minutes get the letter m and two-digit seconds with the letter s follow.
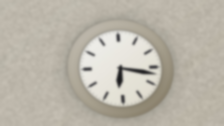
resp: 6h17
